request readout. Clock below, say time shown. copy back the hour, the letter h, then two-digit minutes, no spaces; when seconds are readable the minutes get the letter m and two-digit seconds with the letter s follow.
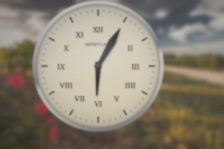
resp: 6h05
